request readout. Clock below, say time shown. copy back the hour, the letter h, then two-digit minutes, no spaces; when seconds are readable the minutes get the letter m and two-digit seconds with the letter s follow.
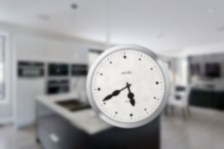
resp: 5h41
